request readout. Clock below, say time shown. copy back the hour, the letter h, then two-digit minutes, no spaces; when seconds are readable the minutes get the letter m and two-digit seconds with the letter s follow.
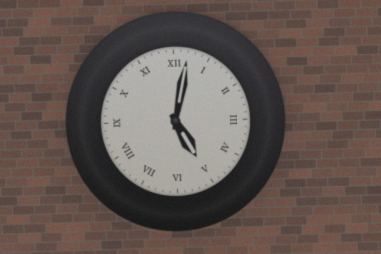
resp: 5h02
